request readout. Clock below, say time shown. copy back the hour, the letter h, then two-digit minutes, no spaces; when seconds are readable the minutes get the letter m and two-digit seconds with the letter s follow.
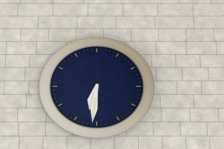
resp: 6h31
